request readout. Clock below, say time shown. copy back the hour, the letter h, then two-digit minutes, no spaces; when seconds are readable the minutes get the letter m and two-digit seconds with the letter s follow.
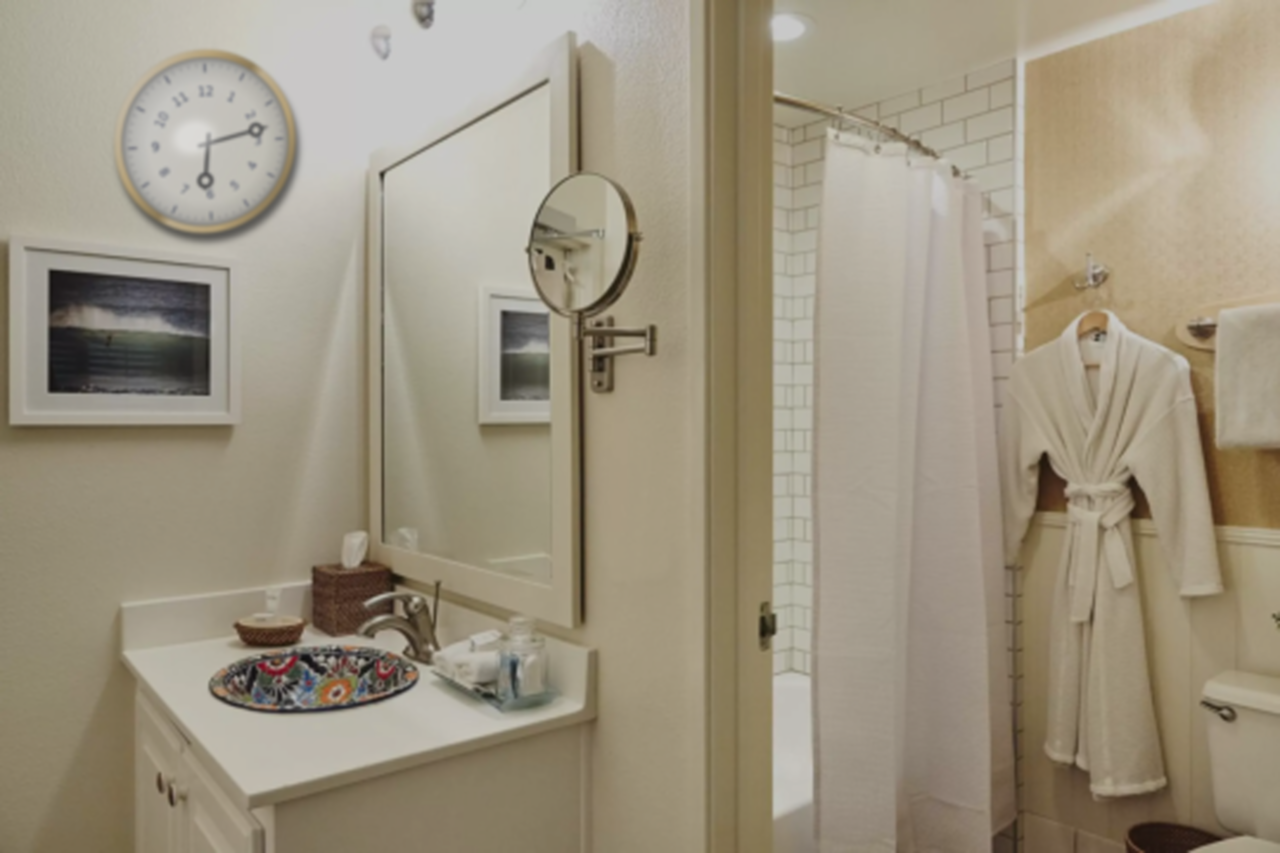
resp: 6h13
